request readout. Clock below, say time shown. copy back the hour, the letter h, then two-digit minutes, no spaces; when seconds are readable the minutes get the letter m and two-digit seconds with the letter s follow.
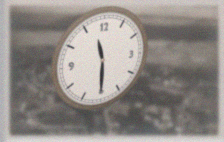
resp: 11h30
